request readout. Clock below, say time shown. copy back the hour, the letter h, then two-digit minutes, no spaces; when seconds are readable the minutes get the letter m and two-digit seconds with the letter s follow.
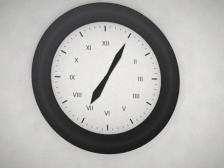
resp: 7h05
